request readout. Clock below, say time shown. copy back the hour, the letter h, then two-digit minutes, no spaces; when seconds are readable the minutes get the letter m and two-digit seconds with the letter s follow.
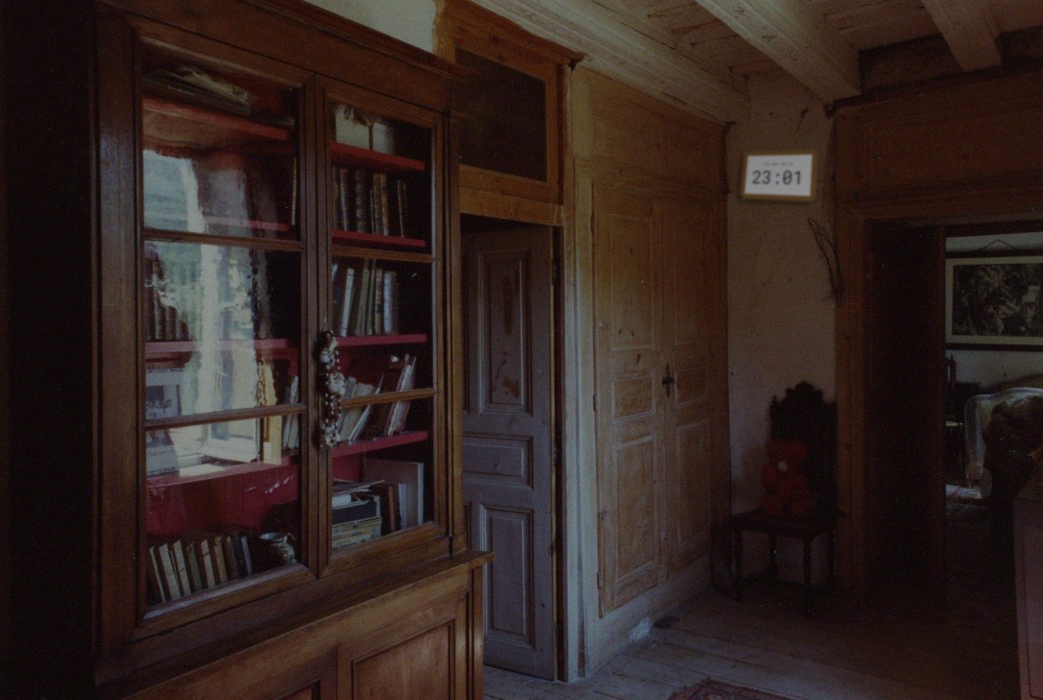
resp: 23h01
